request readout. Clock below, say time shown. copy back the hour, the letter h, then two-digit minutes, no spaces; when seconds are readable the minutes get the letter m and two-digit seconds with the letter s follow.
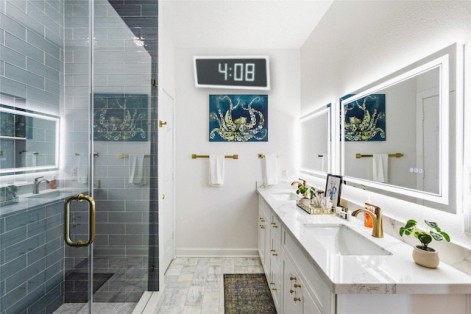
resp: 4h08
